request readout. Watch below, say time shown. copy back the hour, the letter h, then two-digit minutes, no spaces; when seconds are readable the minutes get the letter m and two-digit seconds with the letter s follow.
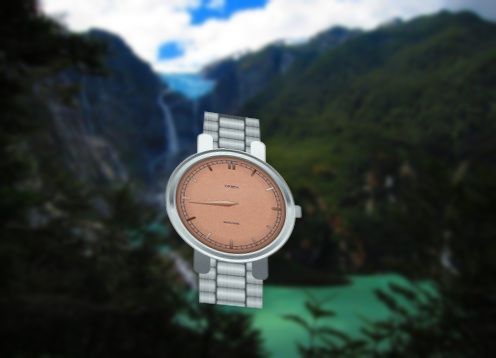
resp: 8h44
